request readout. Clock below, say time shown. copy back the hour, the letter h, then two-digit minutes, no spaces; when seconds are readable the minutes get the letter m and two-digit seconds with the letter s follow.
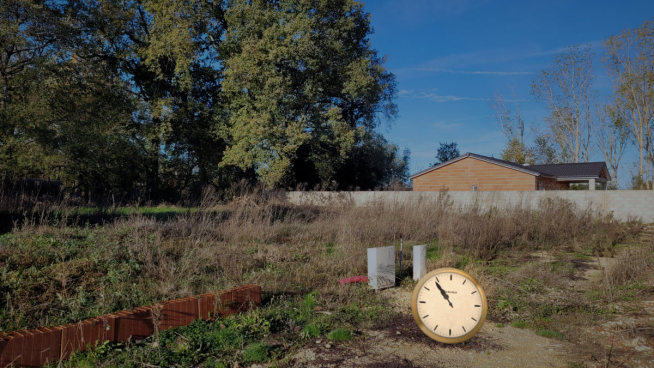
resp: 10h54
